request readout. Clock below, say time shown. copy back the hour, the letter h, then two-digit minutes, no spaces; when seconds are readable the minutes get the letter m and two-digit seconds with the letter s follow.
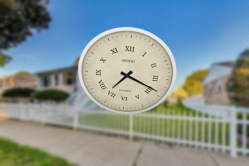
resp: 7h19
